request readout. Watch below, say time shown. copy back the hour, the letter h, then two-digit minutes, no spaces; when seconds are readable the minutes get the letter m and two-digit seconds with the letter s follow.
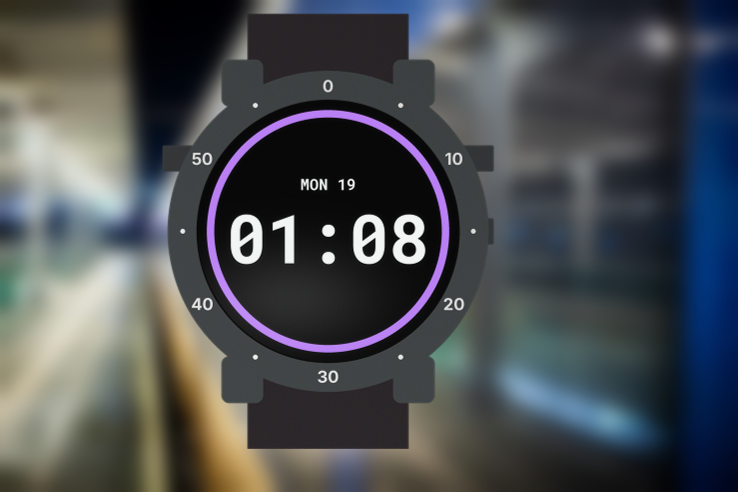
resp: 1h08
